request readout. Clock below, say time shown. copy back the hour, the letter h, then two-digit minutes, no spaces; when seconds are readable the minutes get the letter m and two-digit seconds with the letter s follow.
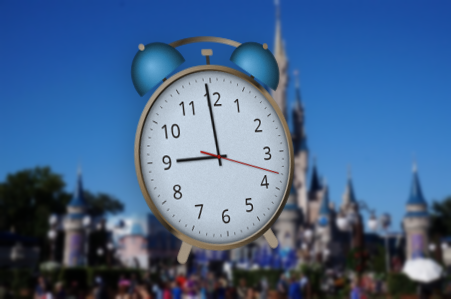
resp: 8h59m18s
